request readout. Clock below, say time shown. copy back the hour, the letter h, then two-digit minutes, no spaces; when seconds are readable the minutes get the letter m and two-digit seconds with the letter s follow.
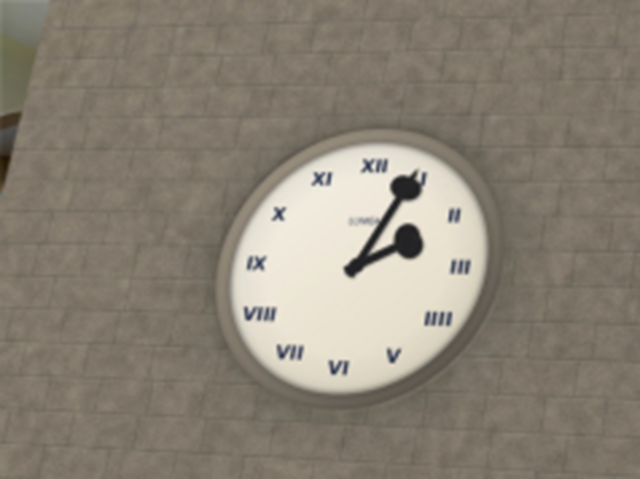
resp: 2h04
